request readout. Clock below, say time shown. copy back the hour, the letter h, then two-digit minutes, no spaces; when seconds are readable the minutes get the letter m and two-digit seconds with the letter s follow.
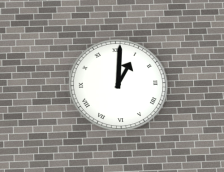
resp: 1h01
